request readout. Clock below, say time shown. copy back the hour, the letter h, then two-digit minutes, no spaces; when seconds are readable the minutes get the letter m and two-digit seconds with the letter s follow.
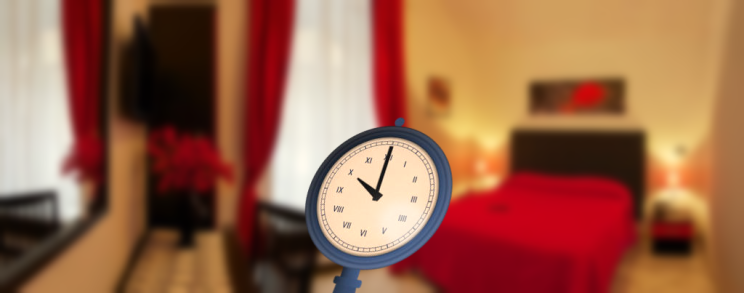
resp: 10h00
